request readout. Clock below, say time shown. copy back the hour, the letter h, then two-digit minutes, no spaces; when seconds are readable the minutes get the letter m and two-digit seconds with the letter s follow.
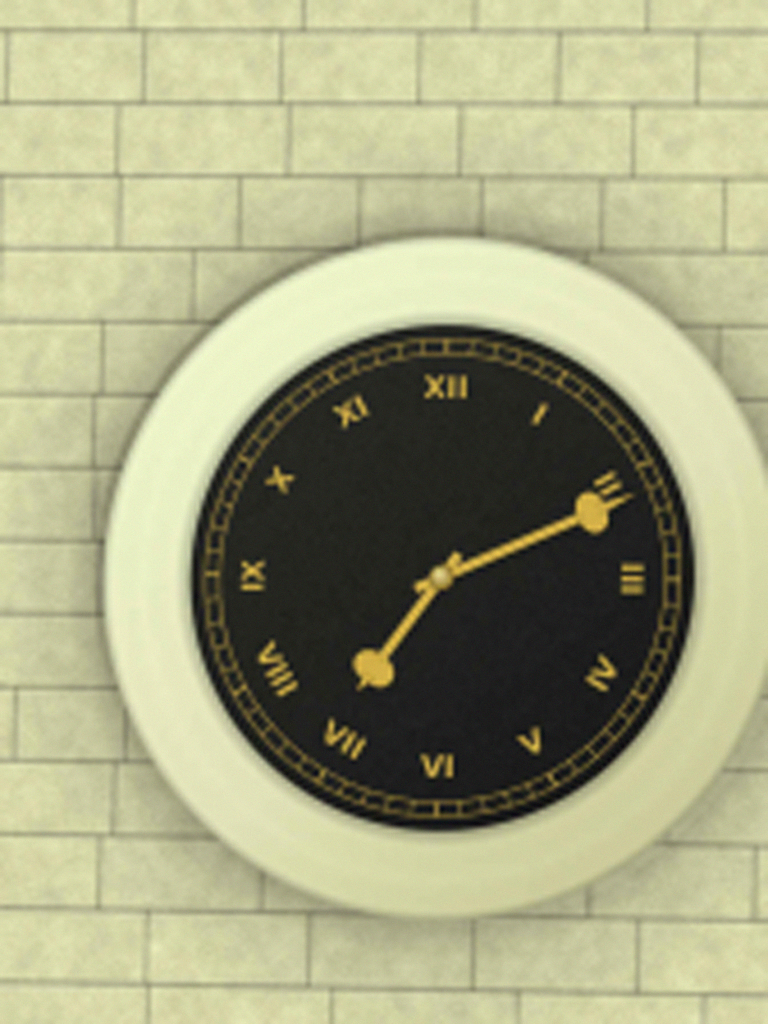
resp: 7h11
